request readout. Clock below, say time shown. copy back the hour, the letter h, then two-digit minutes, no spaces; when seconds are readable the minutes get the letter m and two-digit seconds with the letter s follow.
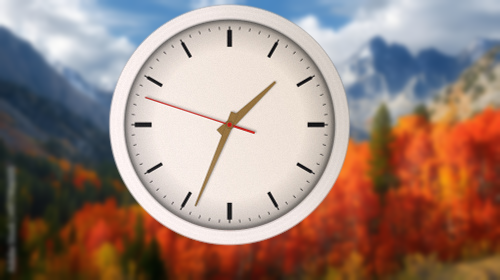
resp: 1h33m48s
